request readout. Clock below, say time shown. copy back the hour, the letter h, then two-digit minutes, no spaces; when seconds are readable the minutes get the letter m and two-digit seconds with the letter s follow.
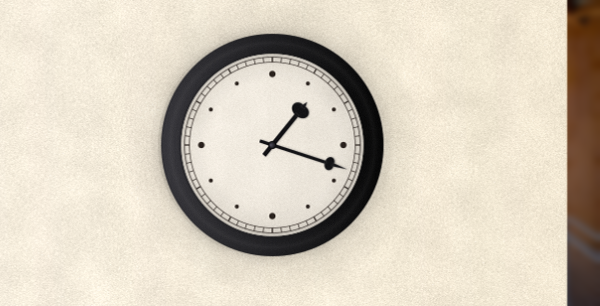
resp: 1h18
